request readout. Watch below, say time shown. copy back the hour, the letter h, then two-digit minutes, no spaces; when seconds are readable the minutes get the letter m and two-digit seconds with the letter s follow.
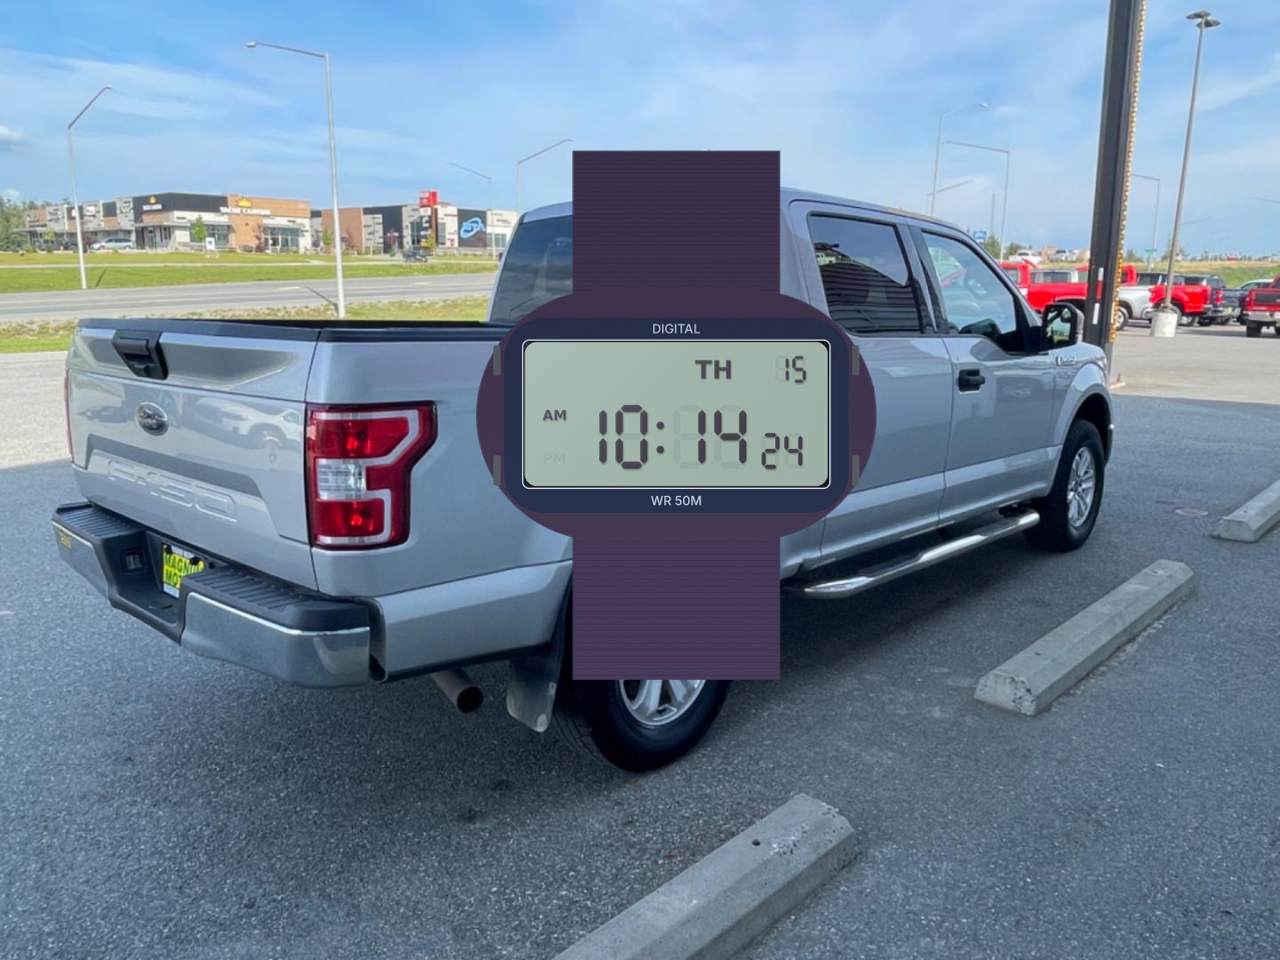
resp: 10h14m24s
